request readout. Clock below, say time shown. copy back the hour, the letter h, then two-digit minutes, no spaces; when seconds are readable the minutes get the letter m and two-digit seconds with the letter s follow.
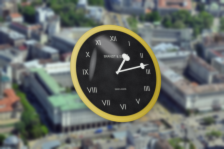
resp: 1h13
